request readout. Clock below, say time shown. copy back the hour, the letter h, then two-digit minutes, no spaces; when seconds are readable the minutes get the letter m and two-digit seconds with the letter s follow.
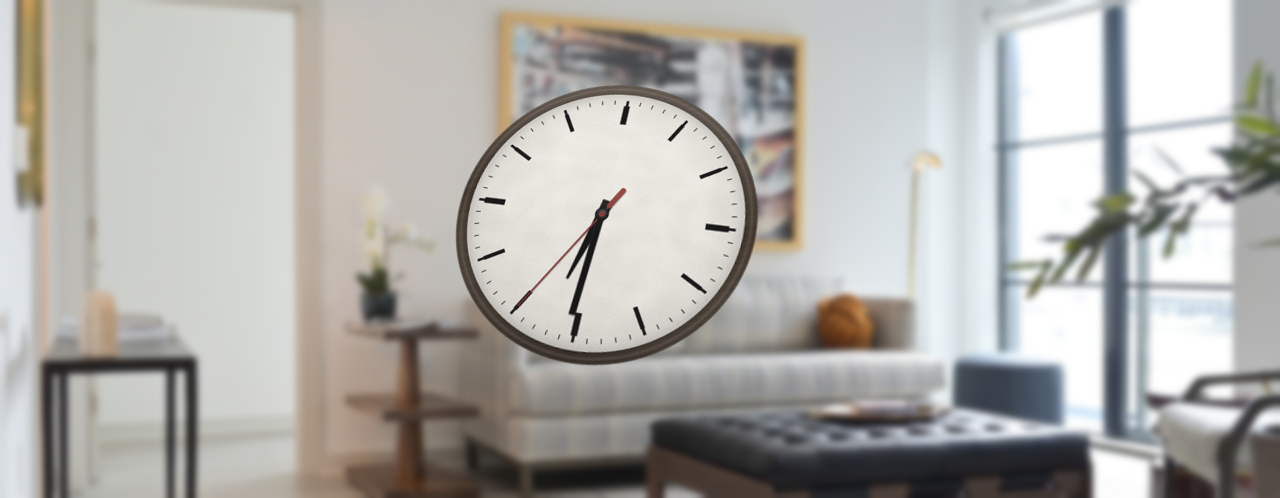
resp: 6h30m35s
